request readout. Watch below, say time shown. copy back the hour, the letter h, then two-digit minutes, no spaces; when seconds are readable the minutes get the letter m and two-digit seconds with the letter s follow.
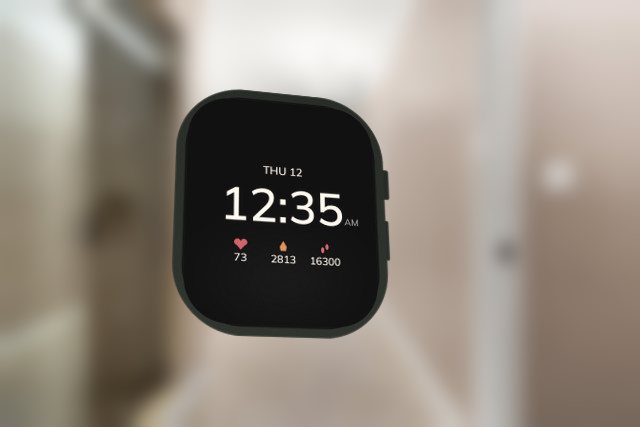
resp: 12h35
